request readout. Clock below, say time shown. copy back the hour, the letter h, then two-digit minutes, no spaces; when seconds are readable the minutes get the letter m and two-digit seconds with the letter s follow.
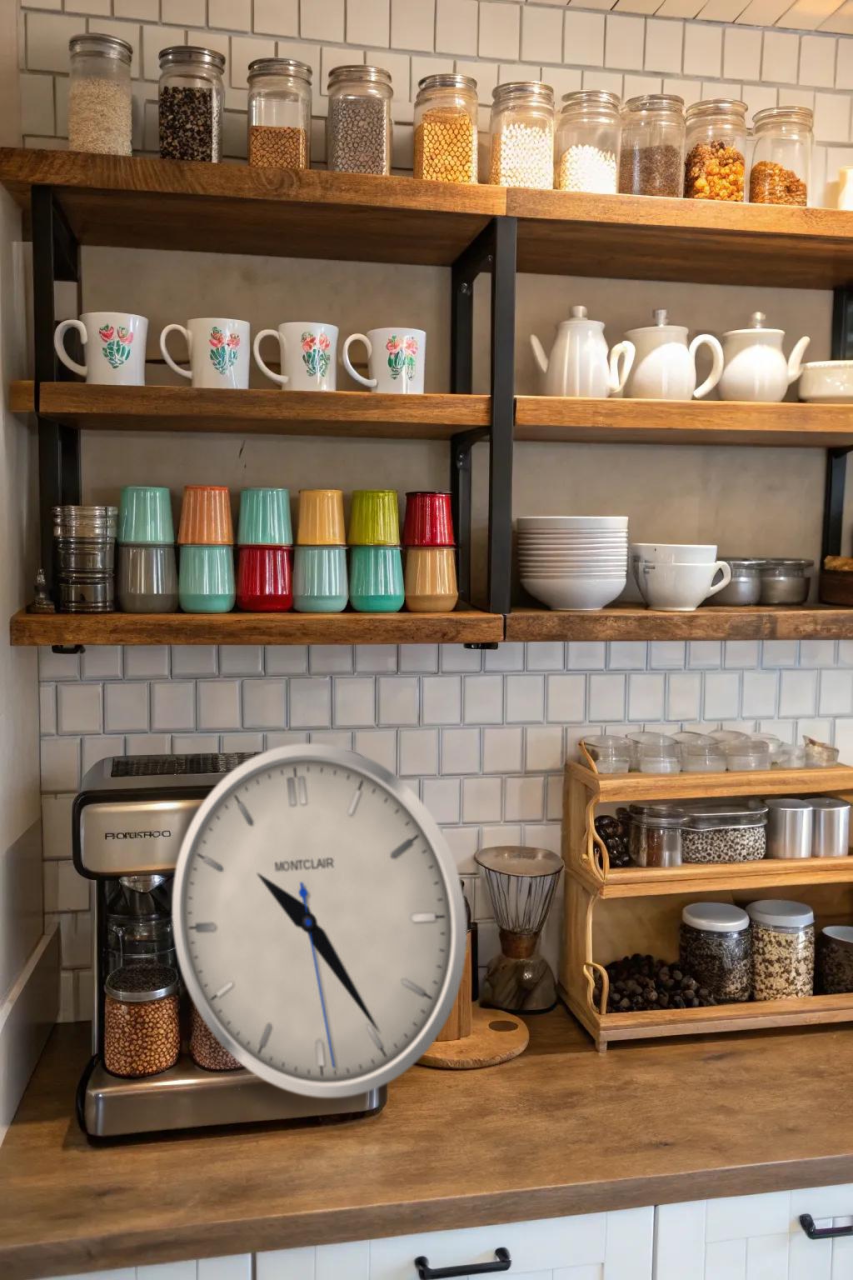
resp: 10h24m29s
